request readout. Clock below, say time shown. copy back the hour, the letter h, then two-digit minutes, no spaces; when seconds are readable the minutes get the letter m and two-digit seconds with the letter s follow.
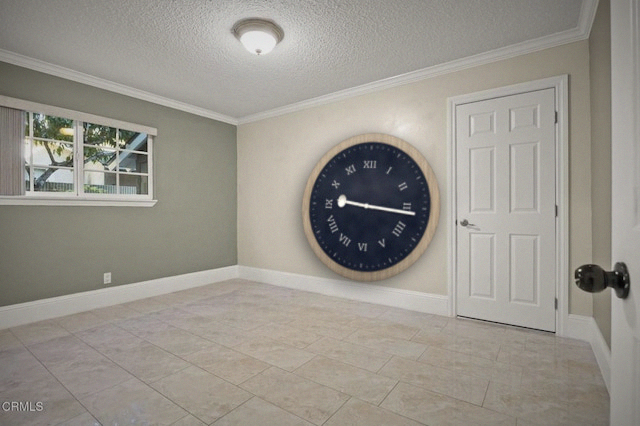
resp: 9h16
